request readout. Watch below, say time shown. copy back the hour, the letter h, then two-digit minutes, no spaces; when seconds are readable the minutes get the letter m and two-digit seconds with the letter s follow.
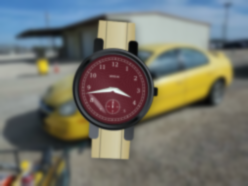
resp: 3h43
